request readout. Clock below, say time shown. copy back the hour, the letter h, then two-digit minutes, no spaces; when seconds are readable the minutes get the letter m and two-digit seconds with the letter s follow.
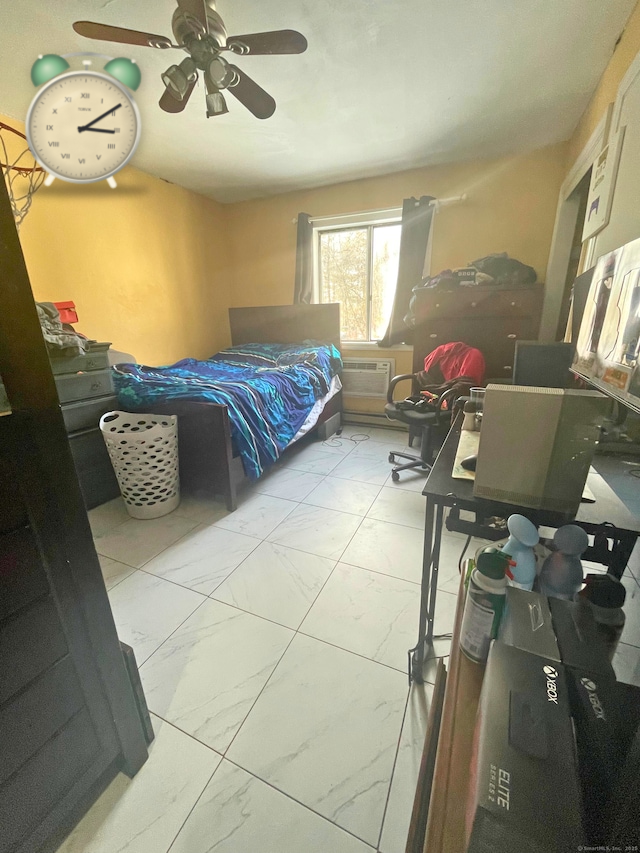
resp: 3h09
